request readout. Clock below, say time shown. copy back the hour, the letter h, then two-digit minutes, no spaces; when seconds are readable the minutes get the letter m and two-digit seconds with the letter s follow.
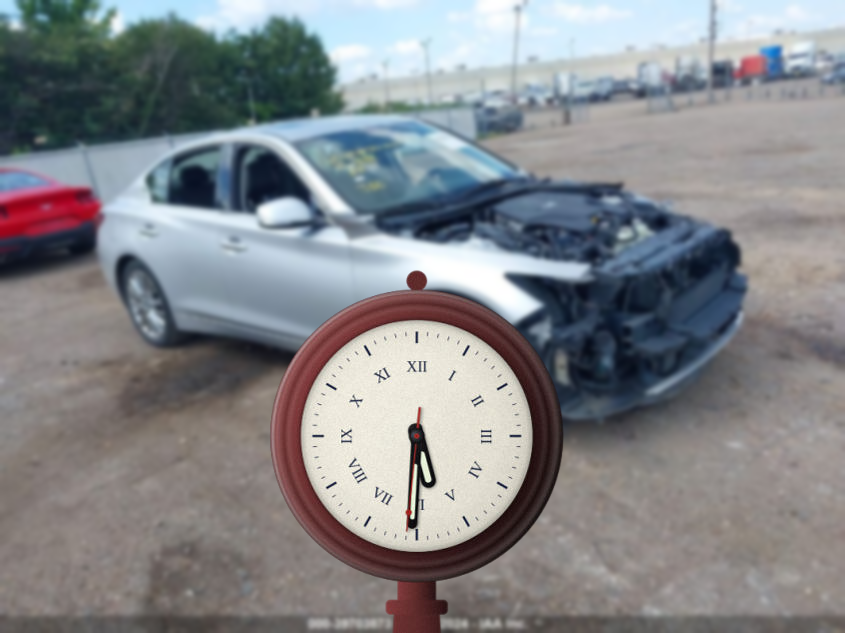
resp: 5h30m31s
